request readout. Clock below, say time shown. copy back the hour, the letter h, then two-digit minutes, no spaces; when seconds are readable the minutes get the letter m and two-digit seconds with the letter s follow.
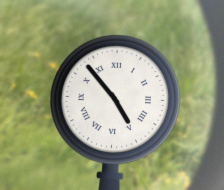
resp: 4h53
